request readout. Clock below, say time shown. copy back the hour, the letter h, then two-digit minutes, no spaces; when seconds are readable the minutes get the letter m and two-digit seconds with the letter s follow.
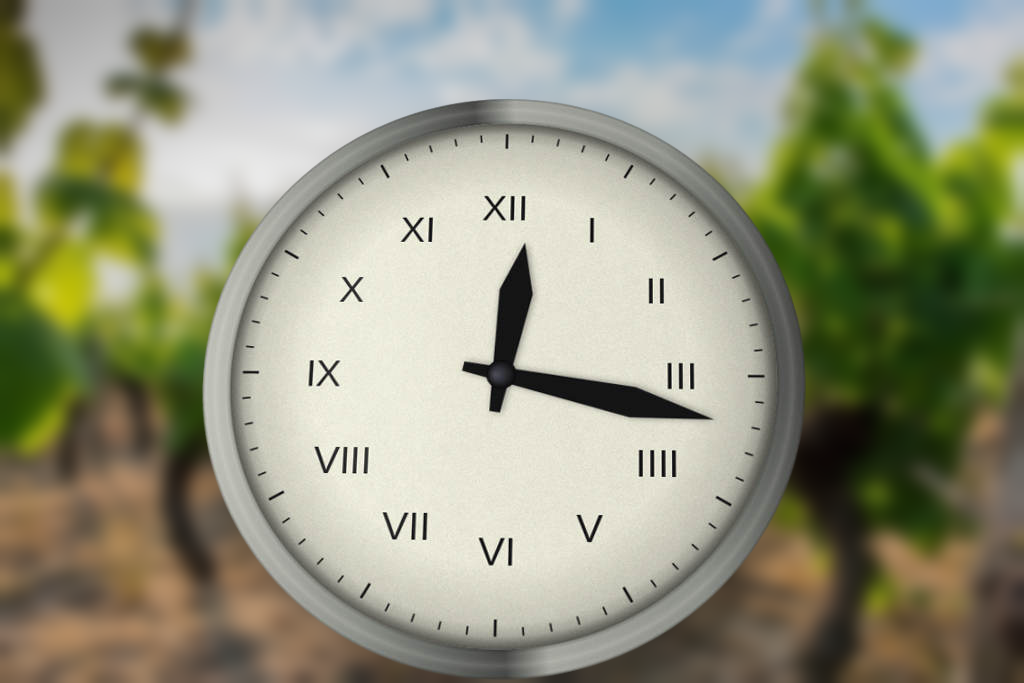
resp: 12h17
